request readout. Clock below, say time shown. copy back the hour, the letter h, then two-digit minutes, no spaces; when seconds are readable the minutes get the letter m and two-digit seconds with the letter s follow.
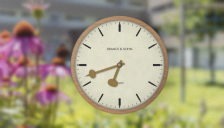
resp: 6h42
